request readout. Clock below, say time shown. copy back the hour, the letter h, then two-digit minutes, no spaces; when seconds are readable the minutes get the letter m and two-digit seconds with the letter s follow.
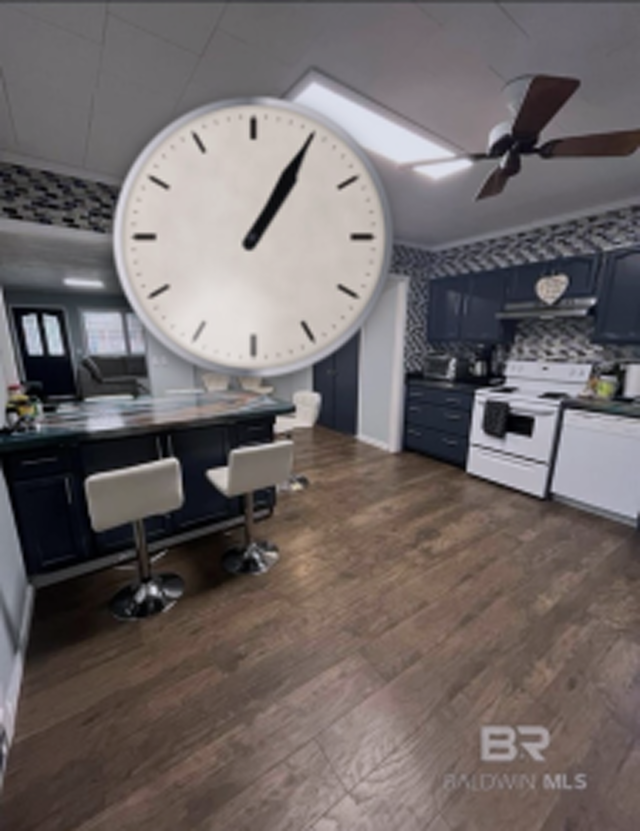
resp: 1h05
